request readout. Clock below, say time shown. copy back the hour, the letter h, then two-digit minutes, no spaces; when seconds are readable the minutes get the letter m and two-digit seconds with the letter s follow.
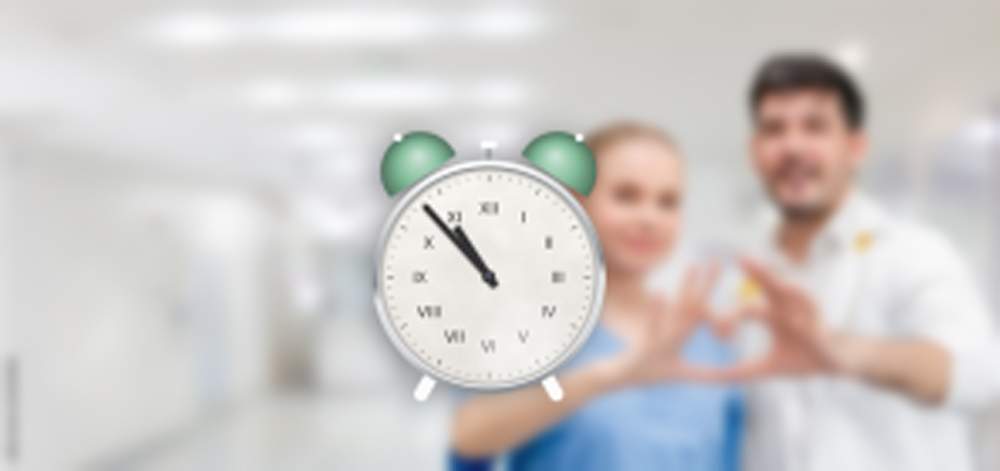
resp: 10h53
